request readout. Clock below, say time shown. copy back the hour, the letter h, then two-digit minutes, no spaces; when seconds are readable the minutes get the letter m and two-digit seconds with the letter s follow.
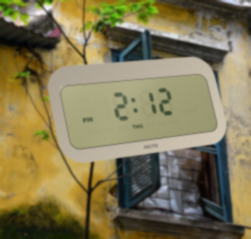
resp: 2h12
